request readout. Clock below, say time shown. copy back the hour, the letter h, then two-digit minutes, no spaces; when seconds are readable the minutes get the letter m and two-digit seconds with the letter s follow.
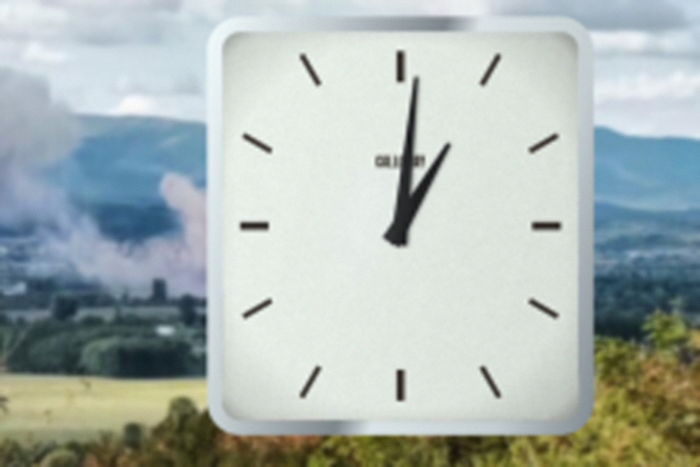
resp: 1h01
